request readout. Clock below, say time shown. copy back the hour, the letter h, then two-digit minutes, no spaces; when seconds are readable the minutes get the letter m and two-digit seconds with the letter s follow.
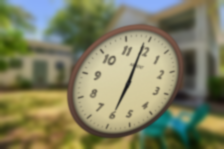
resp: 5h59
